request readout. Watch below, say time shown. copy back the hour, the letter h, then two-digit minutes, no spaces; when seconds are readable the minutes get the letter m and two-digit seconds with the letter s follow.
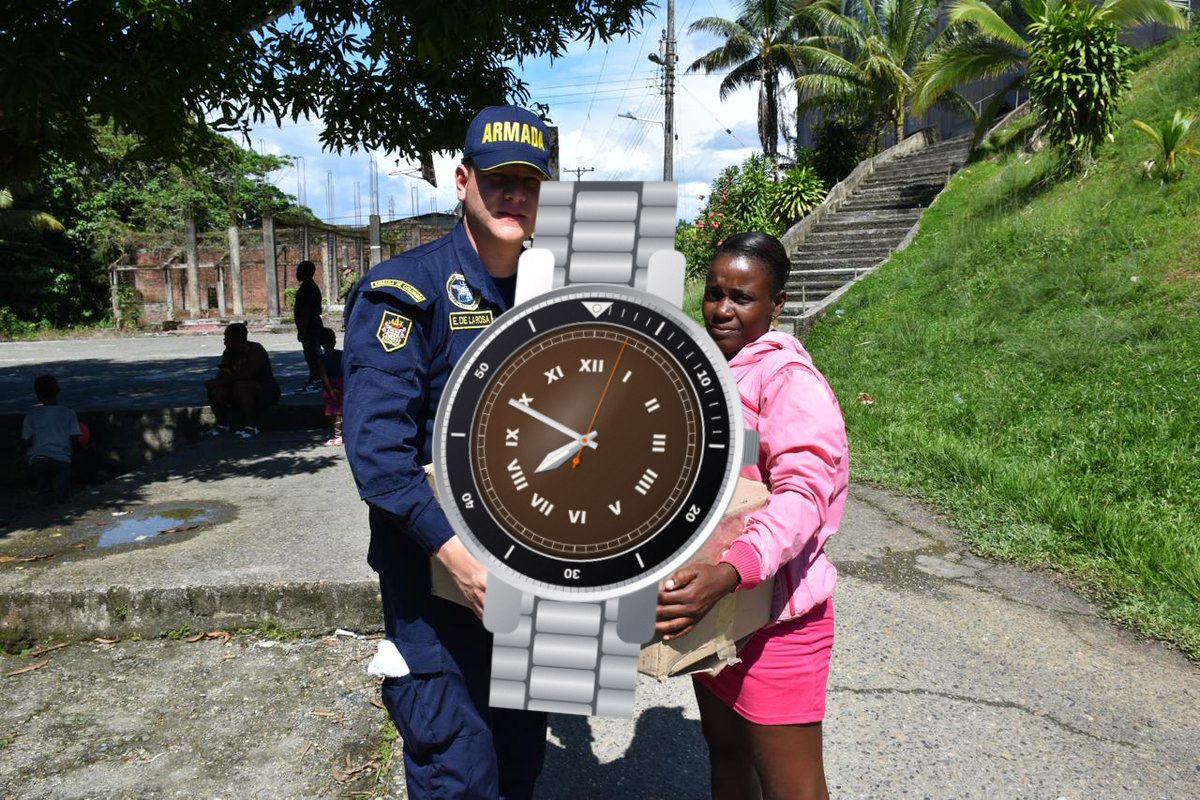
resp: 7h49m03s
